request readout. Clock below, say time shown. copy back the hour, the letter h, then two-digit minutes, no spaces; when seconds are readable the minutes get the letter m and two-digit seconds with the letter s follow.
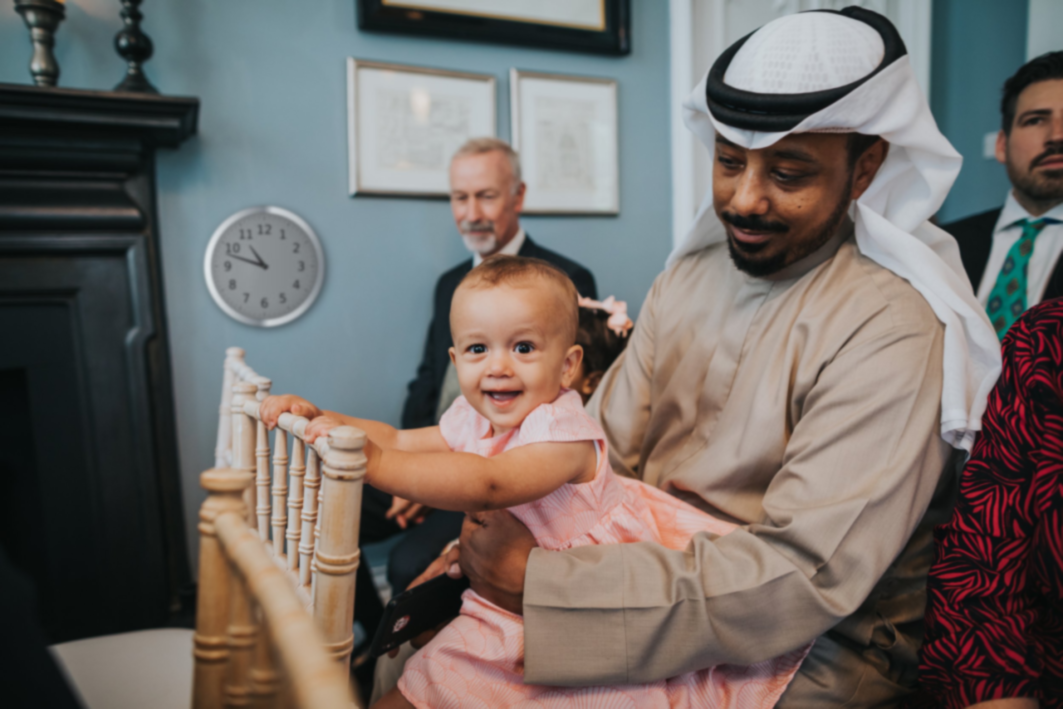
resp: 10h48
